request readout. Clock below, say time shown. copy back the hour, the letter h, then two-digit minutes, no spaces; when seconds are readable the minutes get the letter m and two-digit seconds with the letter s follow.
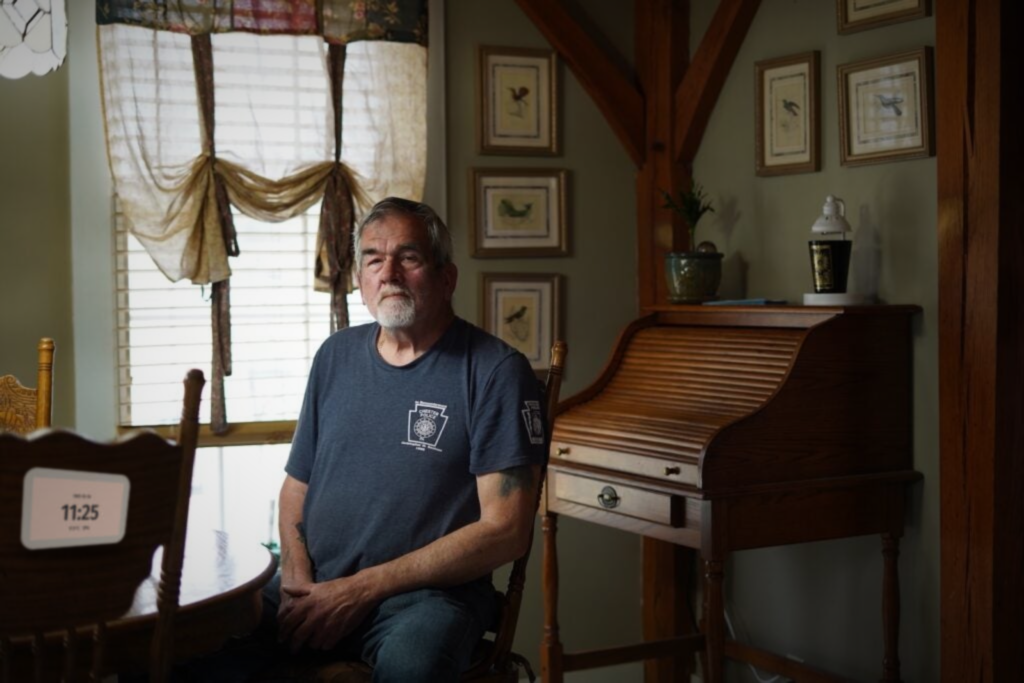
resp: 11h25
